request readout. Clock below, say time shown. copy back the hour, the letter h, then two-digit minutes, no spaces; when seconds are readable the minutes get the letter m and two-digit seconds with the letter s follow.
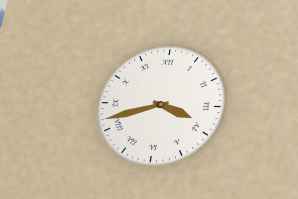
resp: 3h42
